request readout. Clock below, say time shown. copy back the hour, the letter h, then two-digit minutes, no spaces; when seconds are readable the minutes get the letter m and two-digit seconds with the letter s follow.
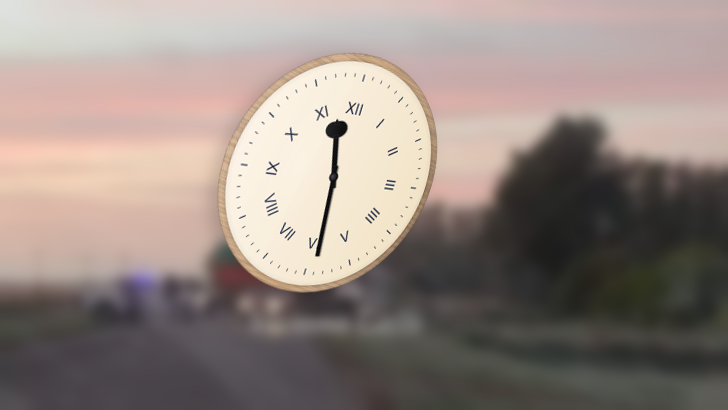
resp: 11h29
